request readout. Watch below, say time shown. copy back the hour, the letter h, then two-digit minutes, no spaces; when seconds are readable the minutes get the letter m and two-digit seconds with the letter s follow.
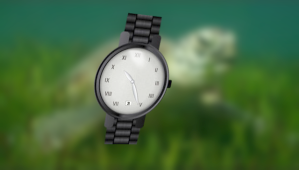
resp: 10h26
